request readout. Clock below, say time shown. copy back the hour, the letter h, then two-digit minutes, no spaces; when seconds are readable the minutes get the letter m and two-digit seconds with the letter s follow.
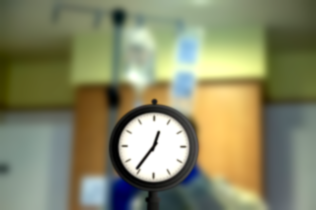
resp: 12h36
